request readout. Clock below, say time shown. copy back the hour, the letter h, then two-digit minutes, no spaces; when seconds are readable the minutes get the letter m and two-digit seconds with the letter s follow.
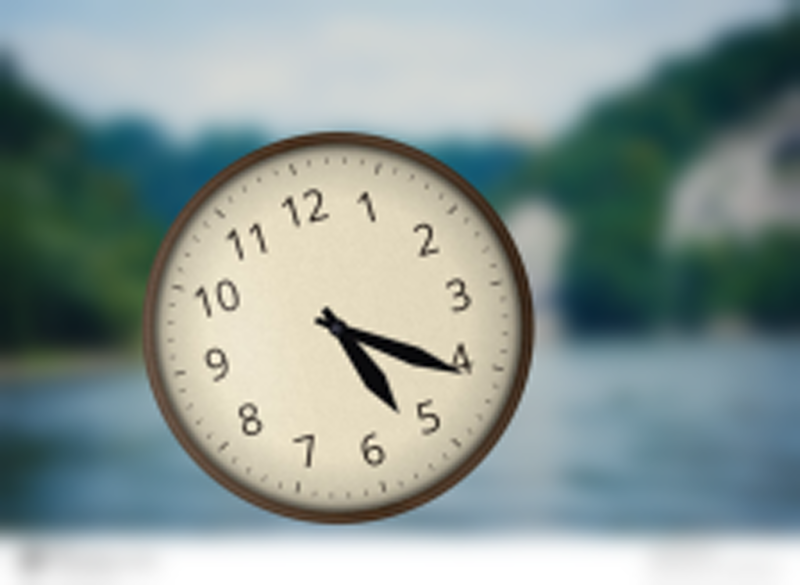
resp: 5h21
